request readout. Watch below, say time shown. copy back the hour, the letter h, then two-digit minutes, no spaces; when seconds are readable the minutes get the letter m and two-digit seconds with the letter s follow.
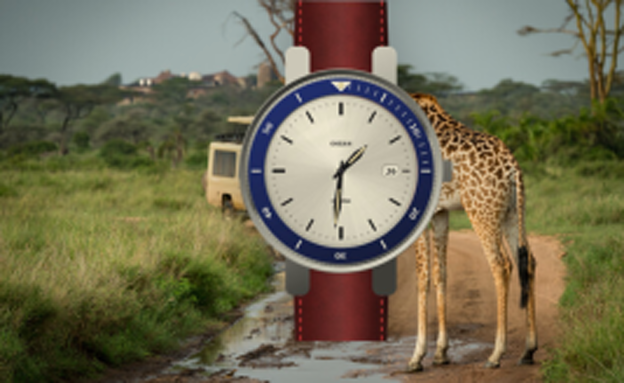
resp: 1h31
